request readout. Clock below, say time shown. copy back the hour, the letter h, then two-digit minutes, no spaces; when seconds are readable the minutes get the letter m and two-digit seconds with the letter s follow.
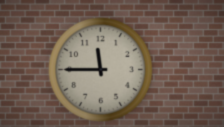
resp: 11h45
